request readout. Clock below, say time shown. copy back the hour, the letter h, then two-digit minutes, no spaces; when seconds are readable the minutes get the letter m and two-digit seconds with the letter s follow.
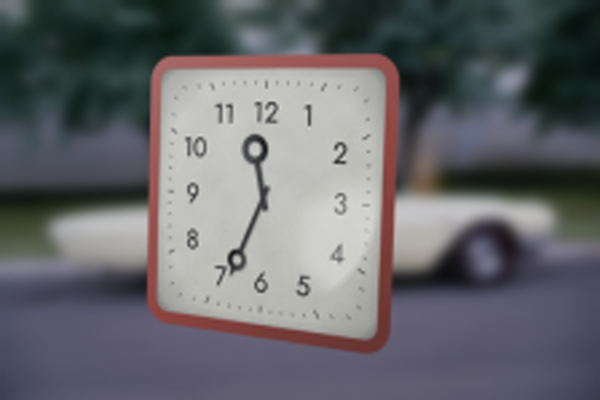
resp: 11h34
